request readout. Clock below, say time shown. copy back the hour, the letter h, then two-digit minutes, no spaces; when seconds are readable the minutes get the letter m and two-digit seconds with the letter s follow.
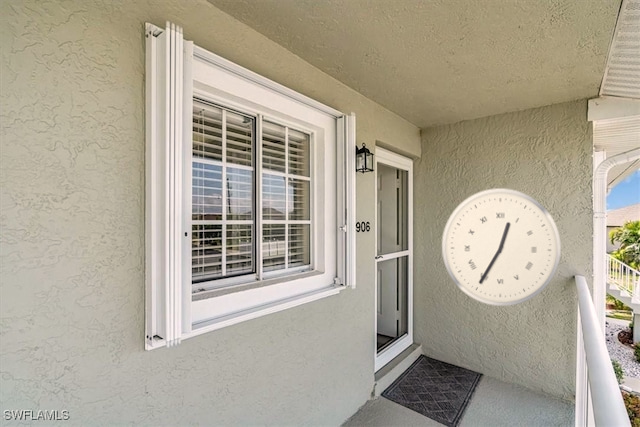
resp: 12h35
